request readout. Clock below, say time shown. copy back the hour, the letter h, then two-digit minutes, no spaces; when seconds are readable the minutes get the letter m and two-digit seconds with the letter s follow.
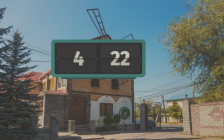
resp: 4h22
